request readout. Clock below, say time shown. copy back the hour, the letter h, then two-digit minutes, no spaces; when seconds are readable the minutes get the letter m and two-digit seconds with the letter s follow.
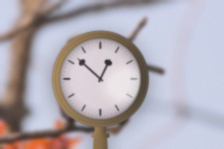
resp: 12h52
